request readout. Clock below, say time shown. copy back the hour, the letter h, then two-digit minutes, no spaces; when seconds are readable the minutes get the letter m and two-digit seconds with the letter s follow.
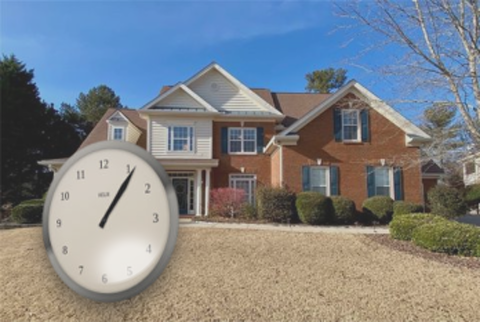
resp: 1h06
